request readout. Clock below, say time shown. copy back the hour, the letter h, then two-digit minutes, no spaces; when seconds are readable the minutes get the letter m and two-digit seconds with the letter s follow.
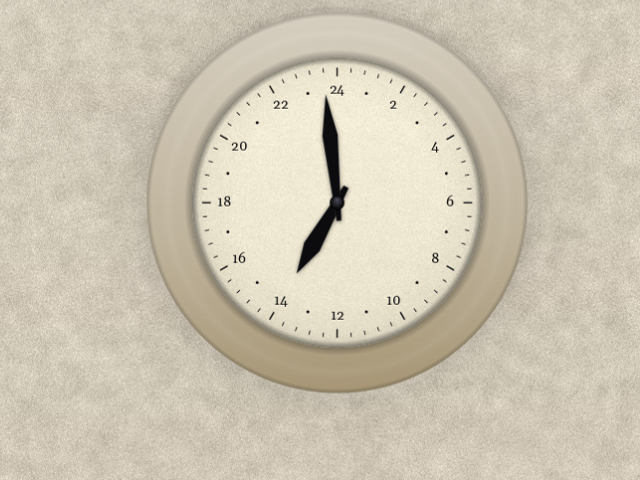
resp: 13h59
